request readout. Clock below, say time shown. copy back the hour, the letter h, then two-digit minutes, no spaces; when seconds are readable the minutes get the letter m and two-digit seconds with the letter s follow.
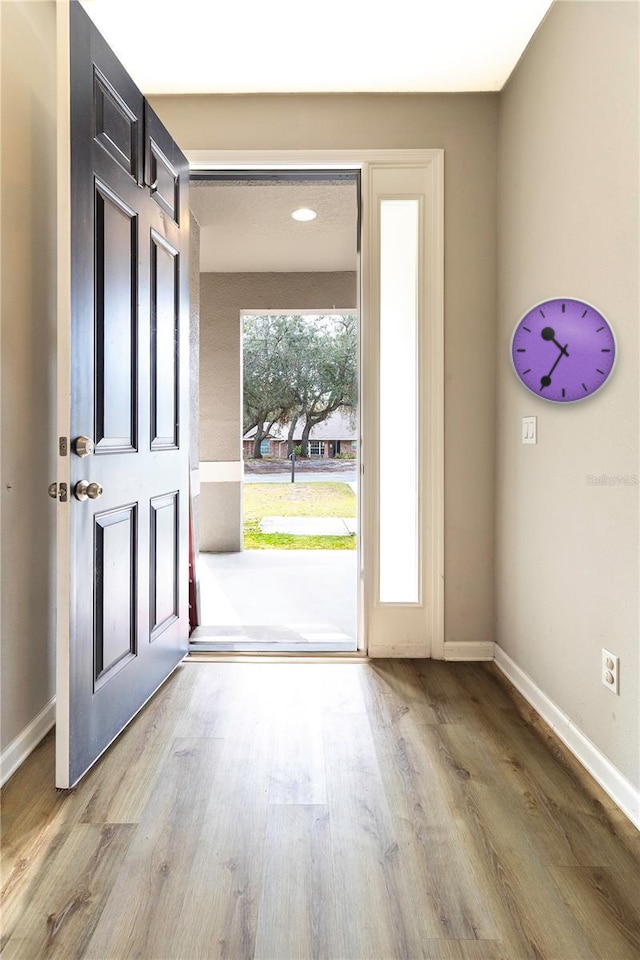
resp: 10h35
